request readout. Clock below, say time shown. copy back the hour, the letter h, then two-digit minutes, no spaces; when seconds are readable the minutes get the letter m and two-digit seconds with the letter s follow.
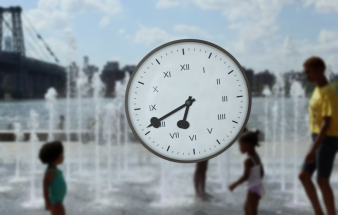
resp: 6h41
